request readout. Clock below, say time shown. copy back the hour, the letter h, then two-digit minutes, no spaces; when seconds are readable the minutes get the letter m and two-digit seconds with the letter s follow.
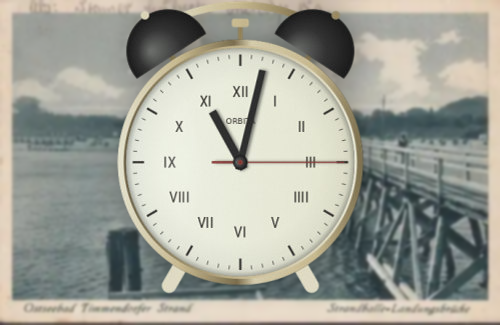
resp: 11h02m15s
